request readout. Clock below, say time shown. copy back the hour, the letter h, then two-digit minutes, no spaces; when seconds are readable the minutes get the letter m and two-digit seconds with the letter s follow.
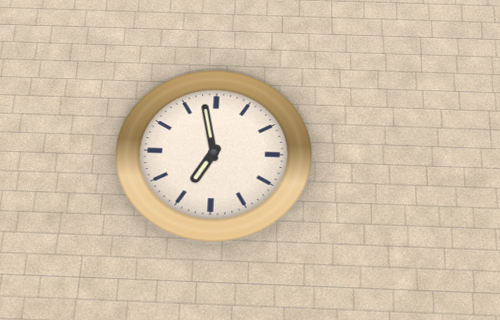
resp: 6h58
